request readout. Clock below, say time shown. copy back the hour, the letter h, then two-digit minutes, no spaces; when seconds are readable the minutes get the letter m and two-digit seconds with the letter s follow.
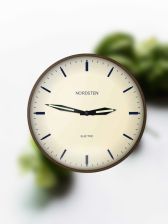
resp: 2h47
